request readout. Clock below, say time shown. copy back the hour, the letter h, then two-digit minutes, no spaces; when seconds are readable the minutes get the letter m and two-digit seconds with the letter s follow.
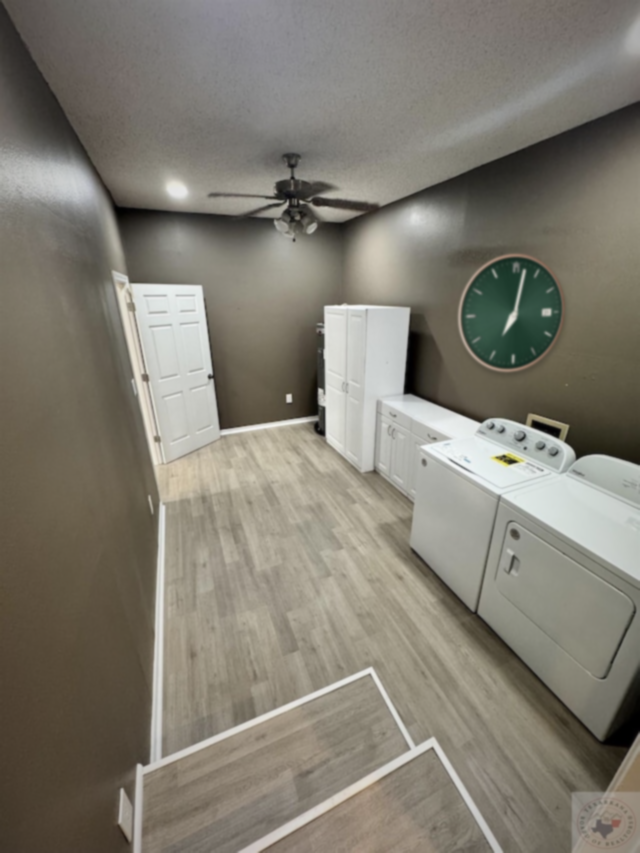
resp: 7h02
